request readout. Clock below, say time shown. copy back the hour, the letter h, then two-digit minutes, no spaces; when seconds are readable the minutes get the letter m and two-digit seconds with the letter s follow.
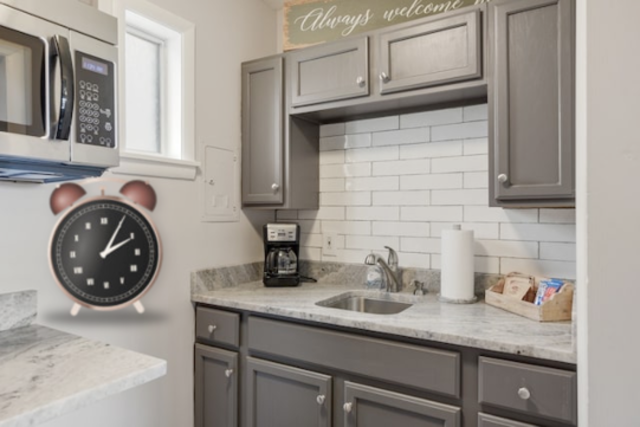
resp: 2h05
